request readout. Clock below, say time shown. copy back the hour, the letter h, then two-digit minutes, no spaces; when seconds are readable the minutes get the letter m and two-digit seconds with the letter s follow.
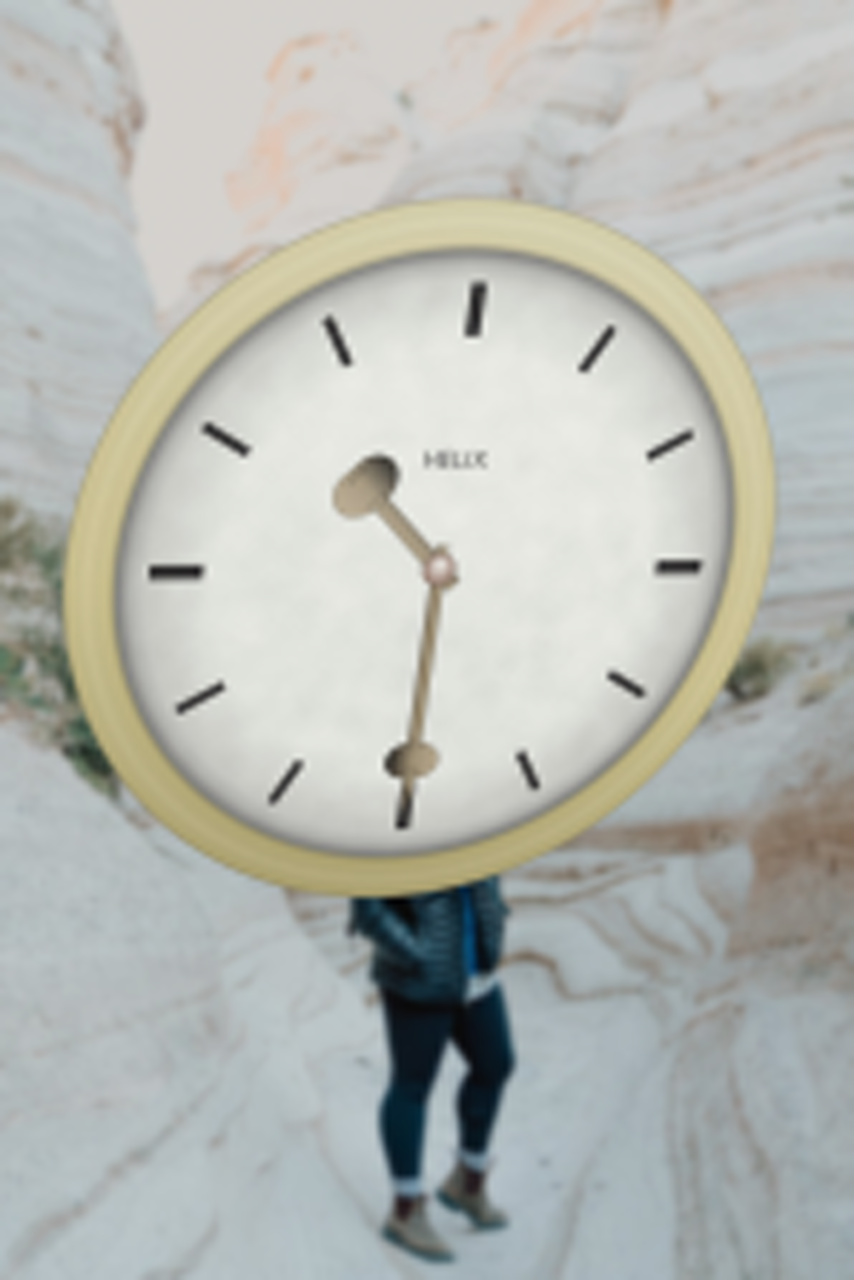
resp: 10h30
